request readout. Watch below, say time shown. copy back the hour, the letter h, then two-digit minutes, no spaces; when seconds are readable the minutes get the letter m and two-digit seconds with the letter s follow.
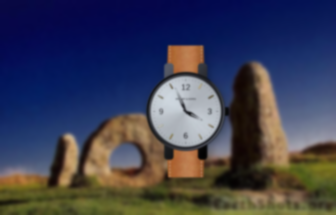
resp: 3h56
